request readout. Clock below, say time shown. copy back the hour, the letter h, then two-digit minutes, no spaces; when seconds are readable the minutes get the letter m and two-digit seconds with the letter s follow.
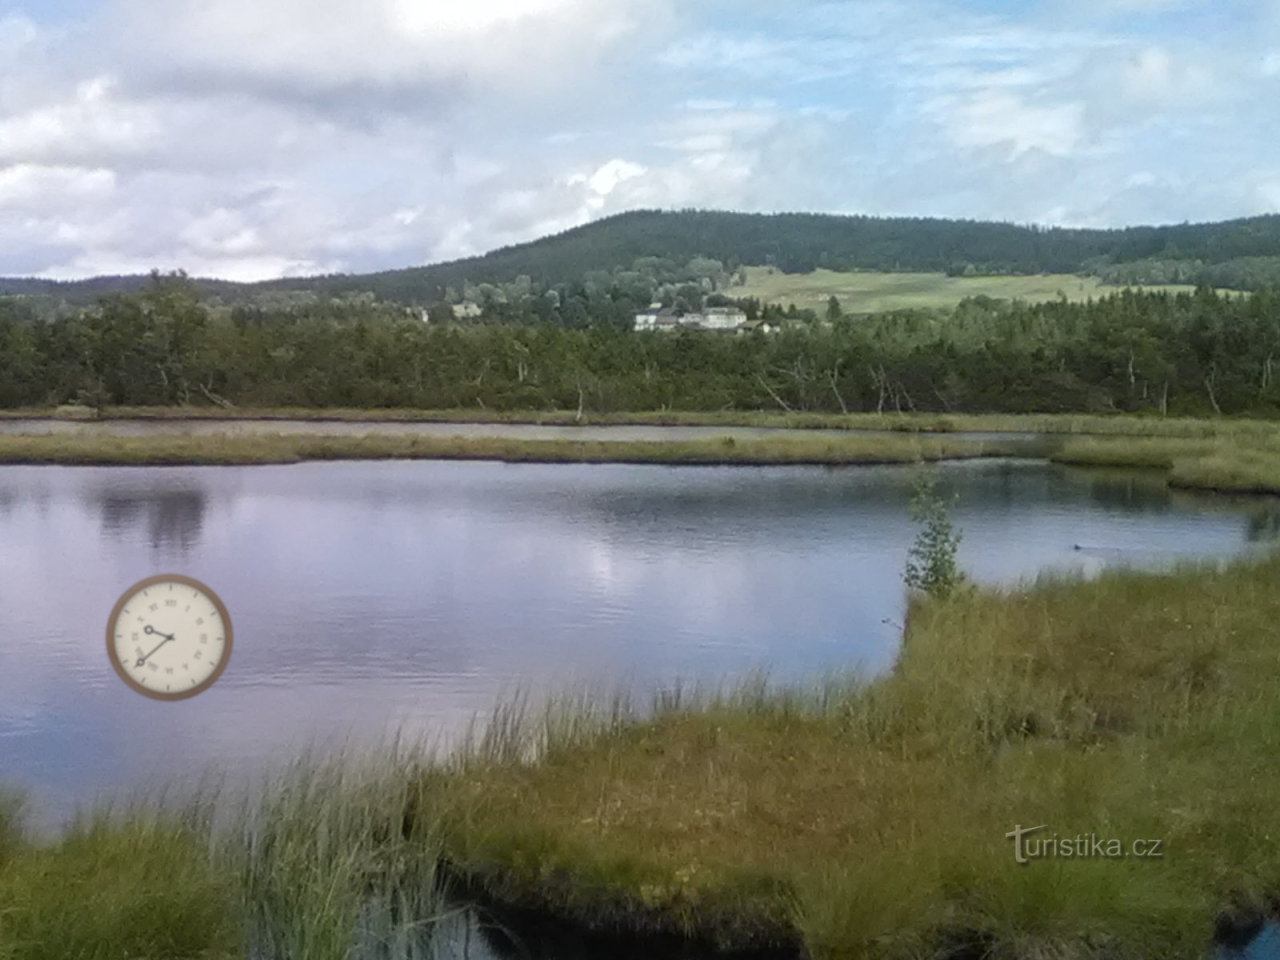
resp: 9h38
